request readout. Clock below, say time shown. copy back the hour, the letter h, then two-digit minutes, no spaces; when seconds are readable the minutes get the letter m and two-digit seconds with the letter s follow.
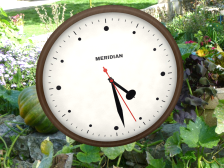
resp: 4h28m26s
